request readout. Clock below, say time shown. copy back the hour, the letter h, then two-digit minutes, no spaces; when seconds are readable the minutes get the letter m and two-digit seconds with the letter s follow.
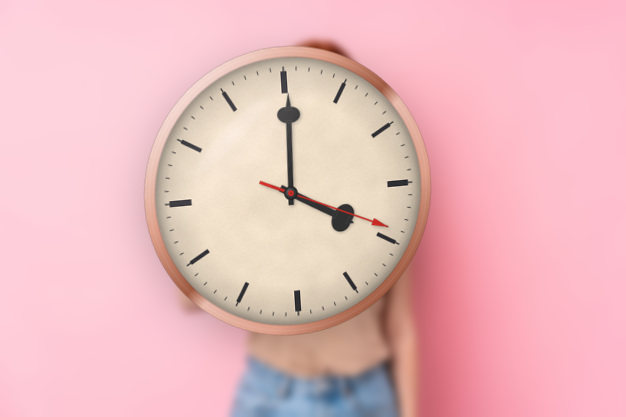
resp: 4h00m19s
